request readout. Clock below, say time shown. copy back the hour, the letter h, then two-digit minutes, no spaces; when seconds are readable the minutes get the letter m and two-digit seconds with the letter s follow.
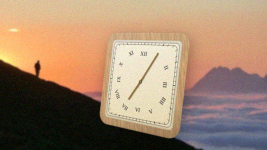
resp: 7h05
